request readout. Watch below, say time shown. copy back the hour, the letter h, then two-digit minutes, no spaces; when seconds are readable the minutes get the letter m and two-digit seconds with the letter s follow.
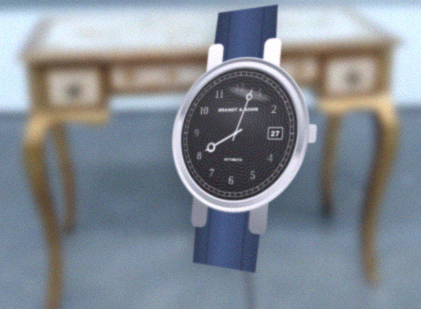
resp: 8h03
